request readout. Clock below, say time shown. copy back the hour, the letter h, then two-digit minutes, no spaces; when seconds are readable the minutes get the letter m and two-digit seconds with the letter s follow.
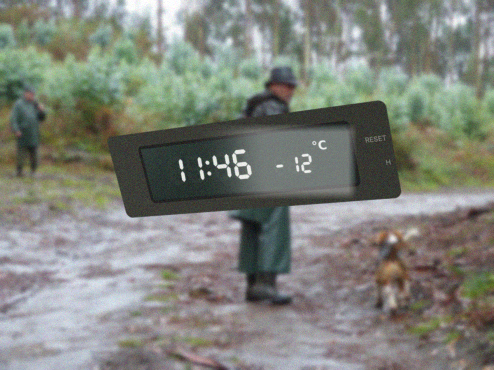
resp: 11h46
